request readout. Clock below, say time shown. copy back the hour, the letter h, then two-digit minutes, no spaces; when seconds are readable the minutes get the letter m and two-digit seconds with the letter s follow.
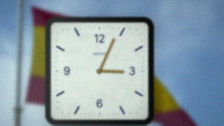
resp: 3h04
